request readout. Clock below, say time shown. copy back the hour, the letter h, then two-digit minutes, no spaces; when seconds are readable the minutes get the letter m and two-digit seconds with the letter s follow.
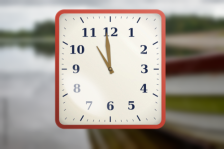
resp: 10h59
